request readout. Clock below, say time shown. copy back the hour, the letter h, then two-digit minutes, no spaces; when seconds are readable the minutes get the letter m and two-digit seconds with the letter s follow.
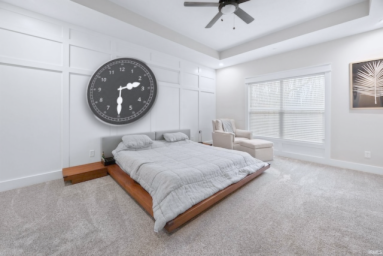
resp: 2h30
